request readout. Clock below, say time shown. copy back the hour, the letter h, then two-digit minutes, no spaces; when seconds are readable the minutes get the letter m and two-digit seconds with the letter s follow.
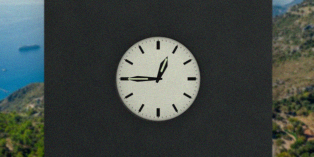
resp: 12h45
